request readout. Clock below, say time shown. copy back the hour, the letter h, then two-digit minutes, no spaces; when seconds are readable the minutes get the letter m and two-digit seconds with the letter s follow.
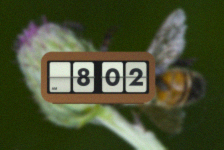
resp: 8h02
